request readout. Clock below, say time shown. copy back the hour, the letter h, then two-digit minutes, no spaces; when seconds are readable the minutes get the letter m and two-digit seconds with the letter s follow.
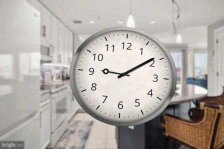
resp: 9h09
